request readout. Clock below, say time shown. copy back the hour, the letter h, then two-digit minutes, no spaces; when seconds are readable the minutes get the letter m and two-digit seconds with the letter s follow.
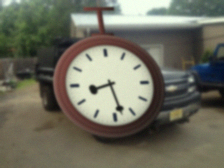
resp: 8h28
